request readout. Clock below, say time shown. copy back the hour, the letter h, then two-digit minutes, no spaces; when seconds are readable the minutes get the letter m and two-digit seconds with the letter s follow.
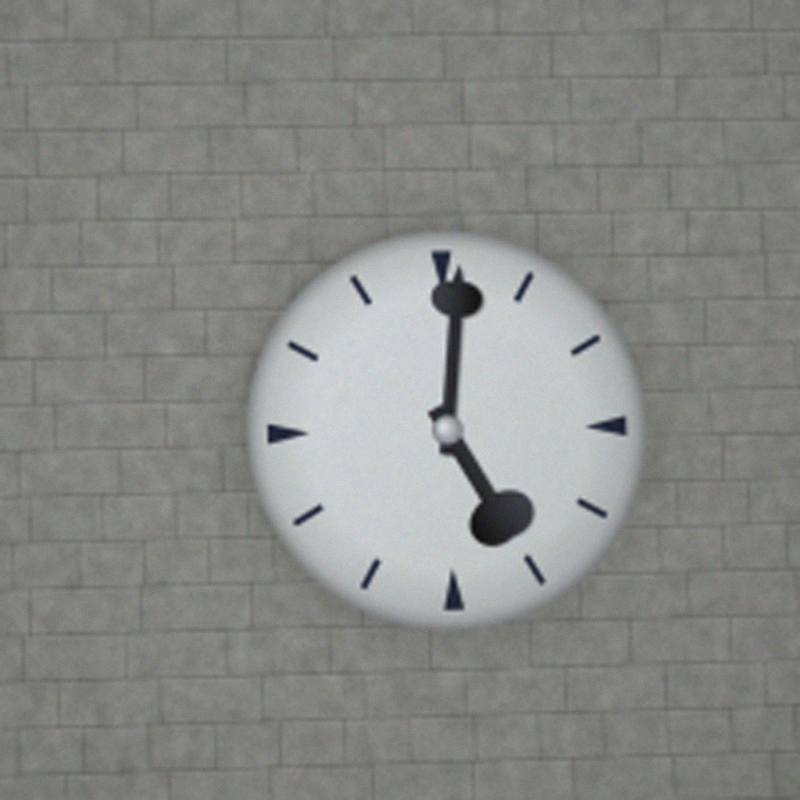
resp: 5h01
